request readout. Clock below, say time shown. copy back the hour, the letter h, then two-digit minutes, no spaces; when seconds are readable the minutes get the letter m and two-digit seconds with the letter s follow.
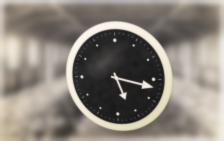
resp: 5h17
